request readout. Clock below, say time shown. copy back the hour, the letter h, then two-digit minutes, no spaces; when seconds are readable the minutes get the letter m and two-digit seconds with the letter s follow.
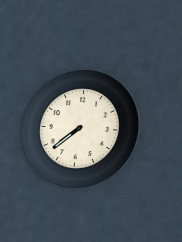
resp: 7h38
